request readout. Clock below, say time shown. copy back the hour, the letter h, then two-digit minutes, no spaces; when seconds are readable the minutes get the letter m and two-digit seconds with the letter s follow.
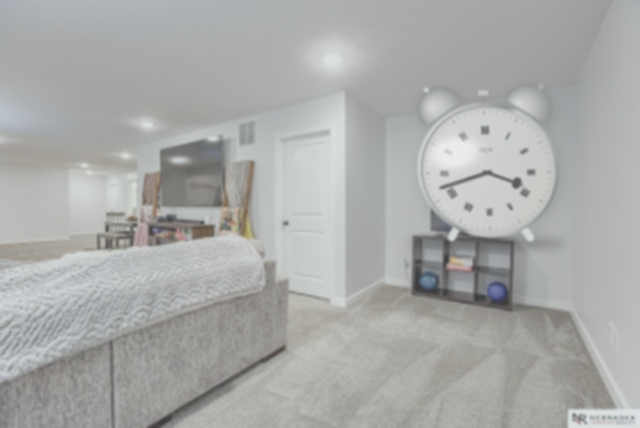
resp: 3h42
